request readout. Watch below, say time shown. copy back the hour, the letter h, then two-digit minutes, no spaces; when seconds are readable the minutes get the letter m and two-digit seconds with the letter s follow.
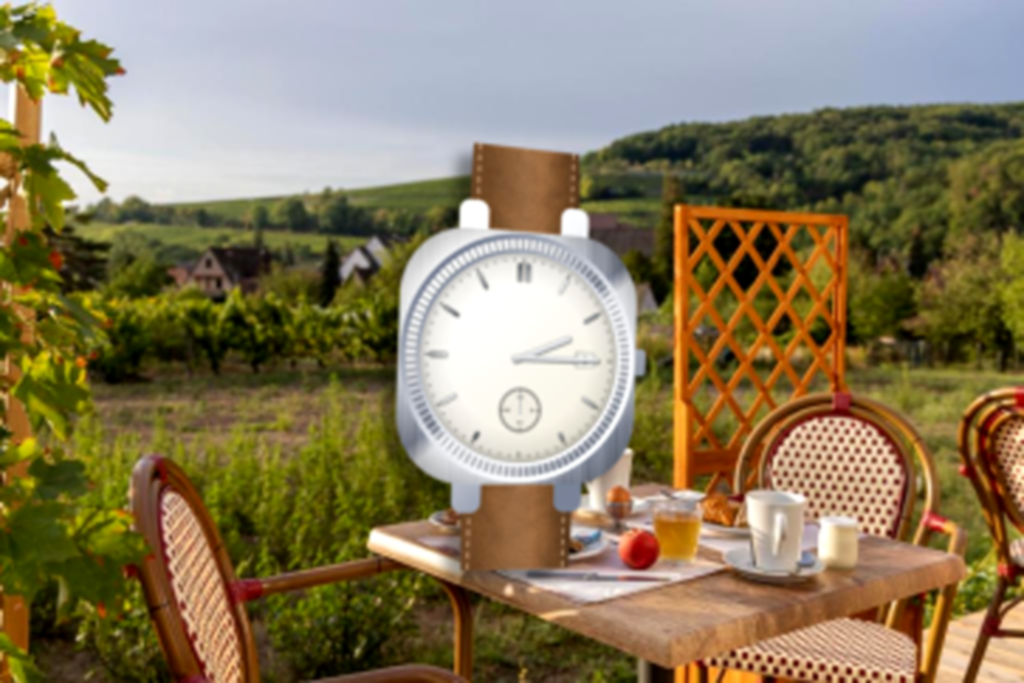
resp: 2h15
